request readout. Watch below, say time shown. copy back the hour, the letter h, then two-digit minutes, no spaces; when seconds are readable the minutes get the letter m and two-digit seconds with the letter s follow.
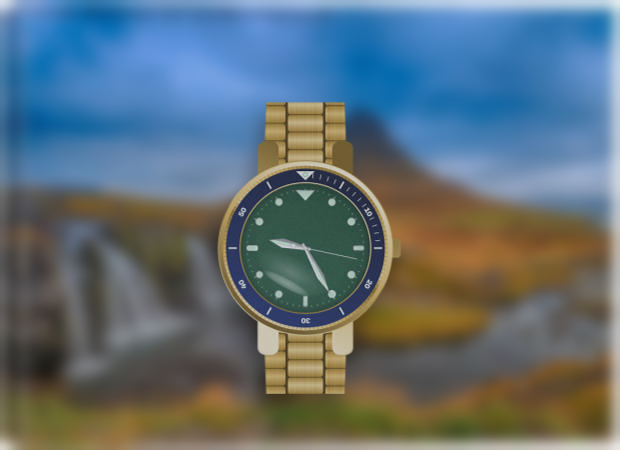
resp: 9h25m17s
